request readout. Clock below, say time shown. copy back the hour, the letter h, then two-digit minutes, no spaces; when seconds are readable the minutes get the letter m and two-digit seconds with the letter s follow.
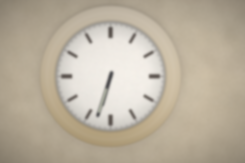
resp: 6h33
